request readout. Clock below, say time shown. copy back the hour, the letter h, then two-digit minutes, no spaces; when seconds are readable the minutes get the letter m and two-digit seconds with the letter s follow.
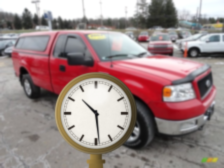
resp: 10h29
